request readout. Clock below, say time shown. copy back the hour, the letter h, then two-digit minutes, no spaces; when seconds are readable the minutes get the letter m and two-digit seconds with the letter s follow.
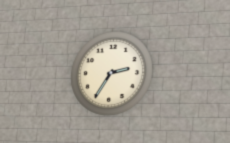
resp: 2h35
